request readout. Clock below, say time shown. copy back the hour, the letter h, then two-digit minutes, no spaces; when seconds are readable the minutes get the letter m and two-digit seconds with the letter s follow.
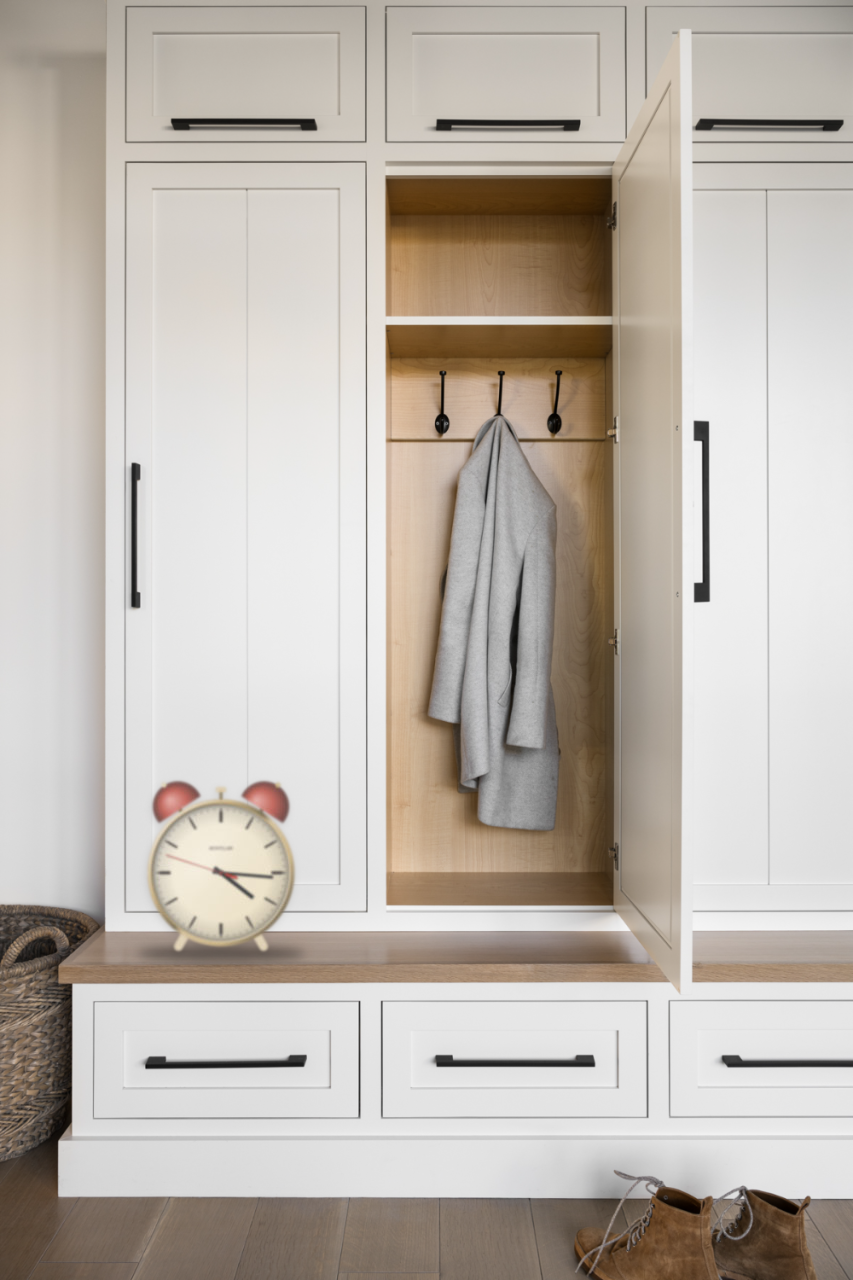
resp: 4h15m48s
